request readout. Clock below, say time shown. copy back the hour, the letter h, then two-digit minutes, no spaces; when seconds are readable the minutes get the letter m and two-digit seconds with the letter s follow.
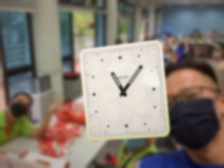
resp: 11h07
